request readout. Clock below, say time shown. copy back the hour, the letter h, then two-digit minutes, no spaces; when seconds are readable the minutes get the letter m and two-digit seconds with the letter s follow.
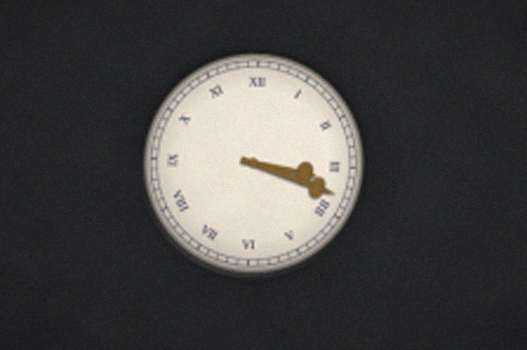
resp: 3h18
